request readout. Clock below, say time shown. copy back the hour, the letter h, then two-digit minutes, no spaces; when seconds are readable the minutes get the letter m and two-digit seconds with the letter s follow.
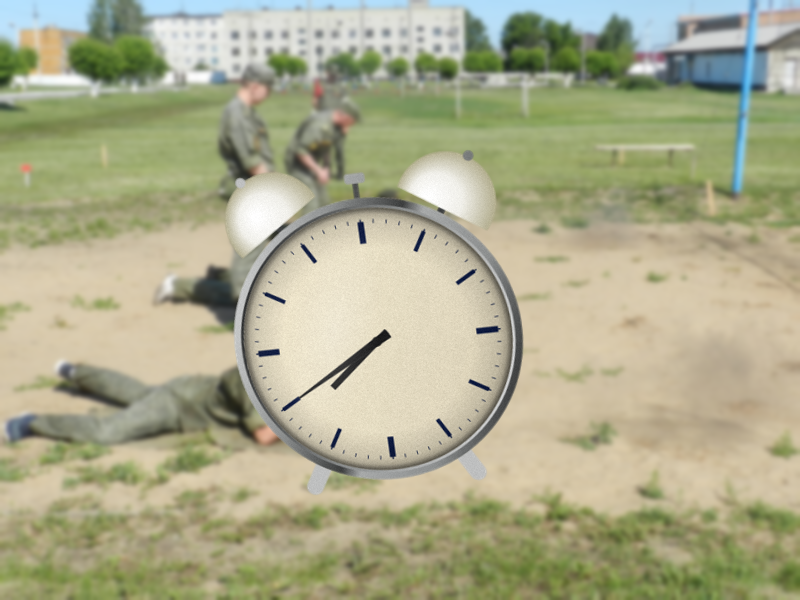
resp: 7h40
